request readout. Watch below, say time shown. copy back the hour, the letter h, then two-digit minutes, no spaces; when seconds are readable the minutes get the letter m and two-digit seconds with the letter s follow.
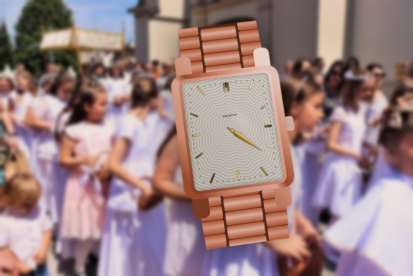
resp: 4h22
